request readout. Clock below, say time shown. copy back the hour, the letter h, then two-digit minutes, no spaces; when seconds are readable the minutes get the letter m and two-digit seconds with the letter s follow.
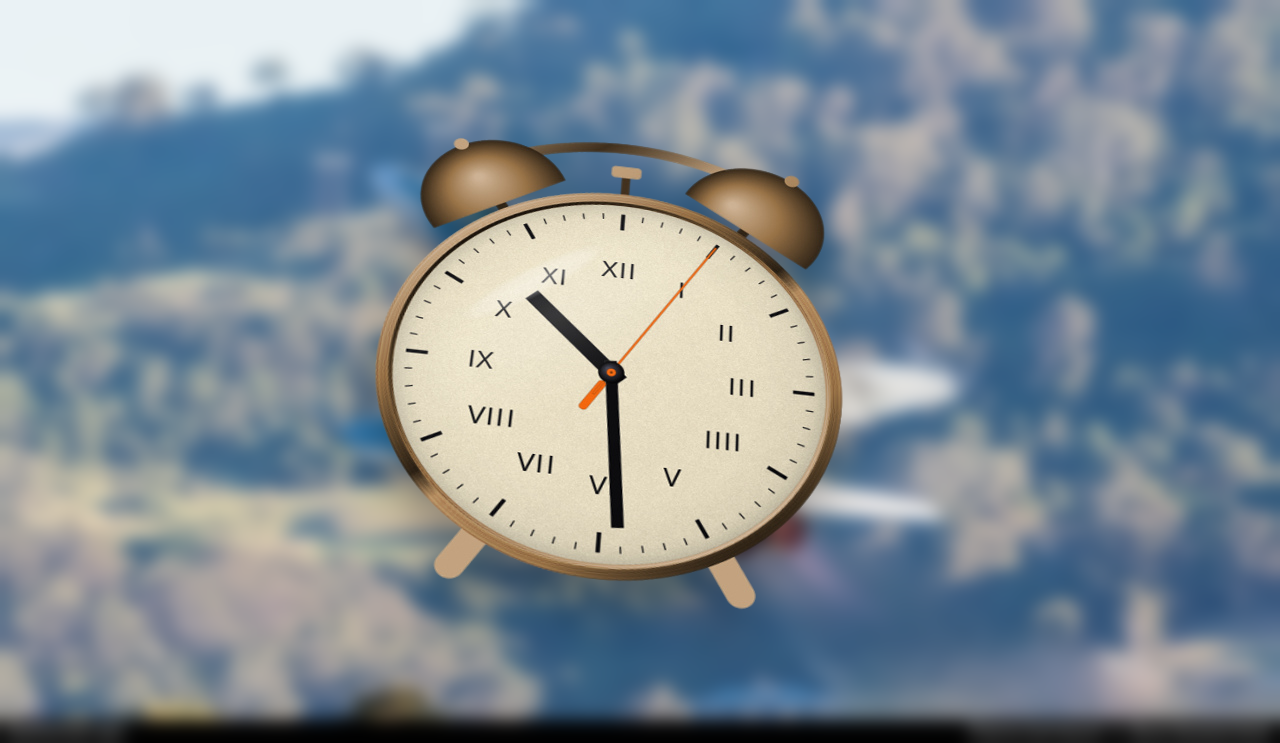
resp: 10h29m05s
